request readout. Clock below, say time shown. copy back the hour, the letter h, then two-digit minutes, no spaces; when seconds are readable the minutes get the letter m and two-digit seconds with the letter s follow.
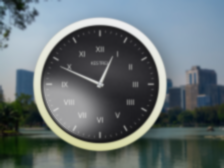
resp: 12h49
